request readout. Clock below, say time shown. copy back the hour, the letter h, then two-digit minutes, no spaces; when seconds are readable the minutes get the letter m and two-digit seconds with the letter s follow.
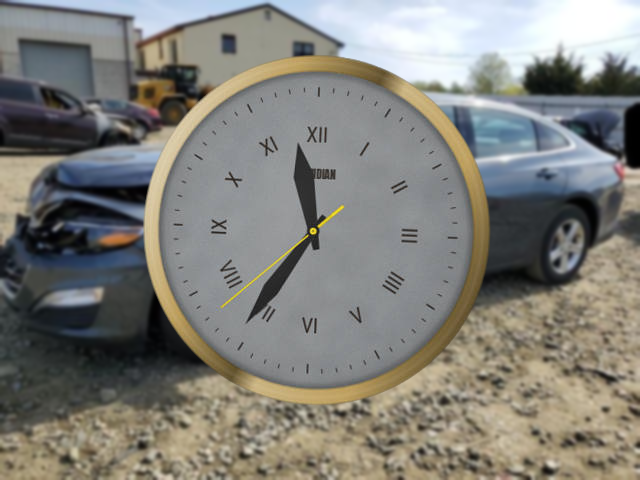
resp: 11h35m38s
